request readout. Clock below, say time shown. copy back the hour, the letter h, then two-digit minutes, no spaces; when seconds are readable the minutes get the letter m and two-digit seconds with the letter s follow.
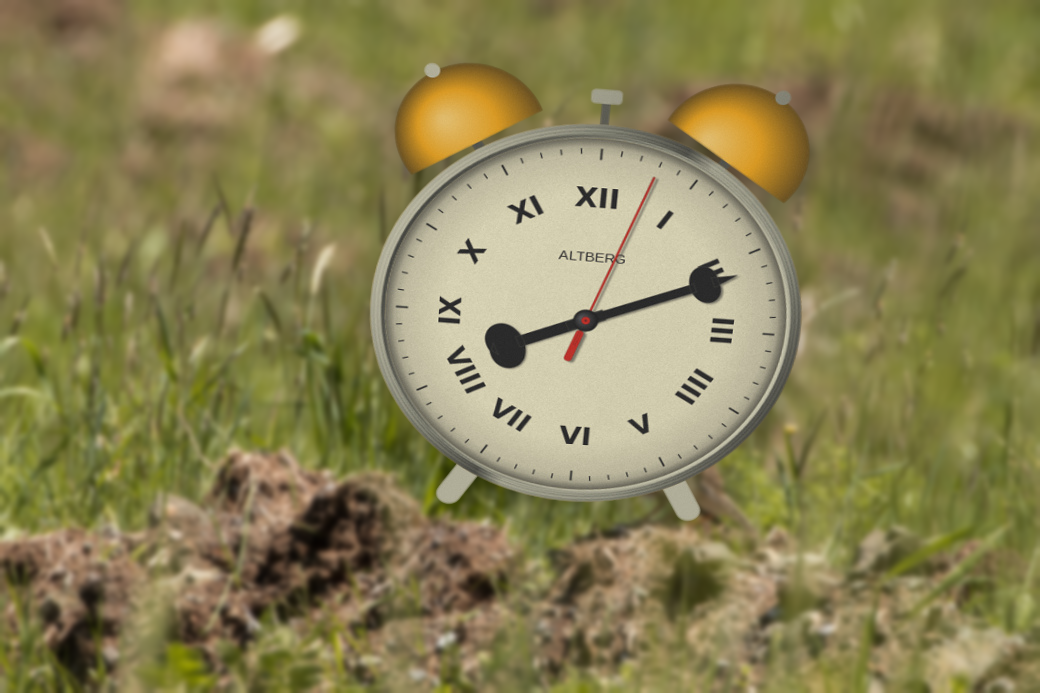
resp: 8h11m03s
